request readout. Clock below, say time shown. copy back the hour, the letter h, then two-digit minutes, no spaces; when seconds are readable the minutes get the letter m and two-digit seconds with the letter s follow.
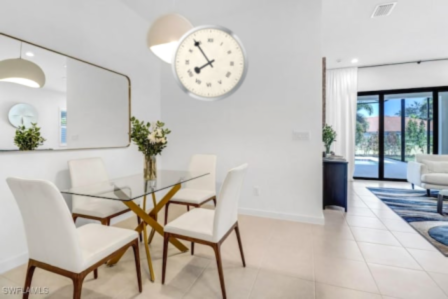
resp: 7h54
